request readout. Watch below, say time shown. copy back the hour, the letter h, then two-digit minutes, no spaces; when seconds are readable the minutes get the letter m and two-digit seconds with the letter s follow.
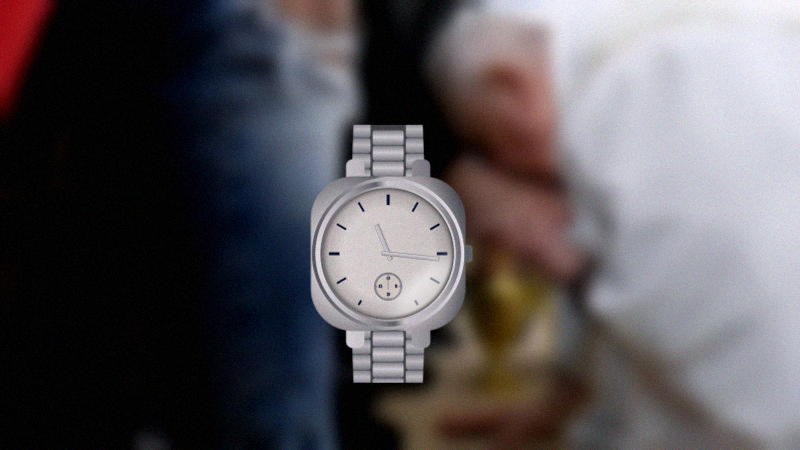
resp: 11h16
